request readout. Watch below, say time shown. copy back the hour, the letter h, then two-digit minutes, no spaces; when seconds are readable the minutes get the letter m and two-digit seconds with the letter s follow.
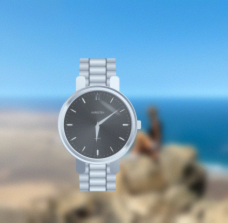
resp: 6h09
